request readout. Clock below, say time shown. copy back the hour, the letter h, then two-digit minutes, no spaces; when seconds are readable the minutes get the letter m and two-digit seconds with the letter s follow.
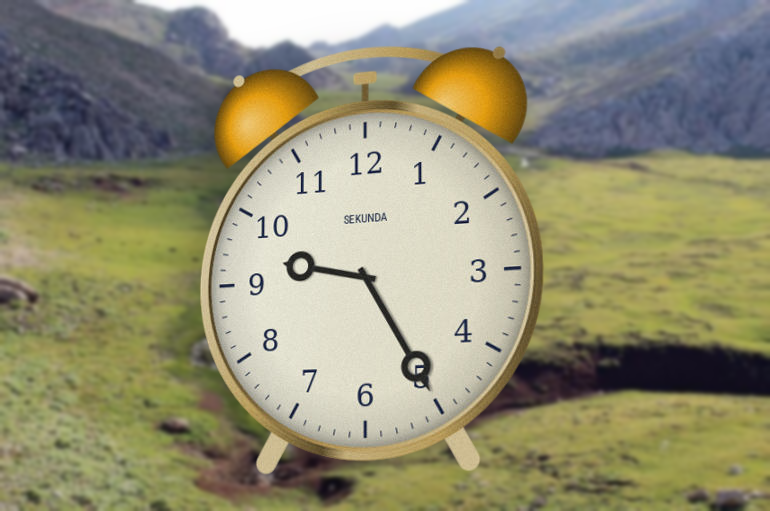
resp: 9h25
